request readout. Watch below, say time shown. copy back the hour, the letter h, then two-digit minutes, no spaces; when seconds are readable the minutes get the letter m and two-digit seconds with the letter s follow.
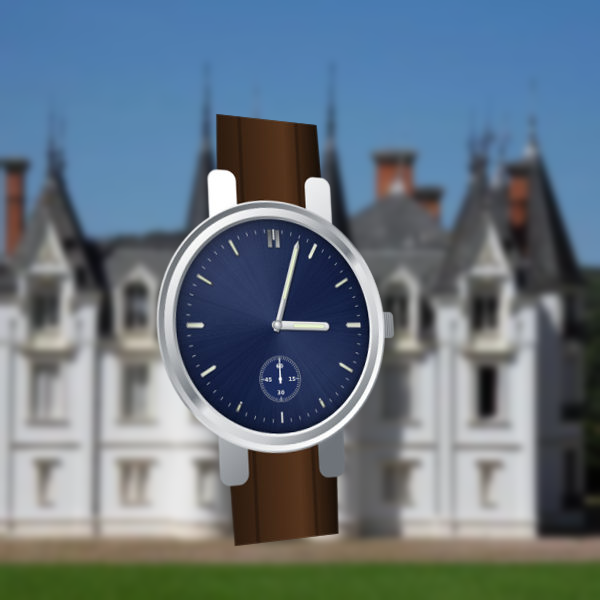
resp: 3h03
